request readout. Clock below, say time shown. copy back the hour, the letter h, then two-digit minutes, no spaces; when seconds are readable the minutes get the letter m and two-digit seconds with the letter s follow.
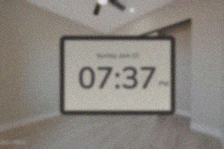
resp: 7h37
